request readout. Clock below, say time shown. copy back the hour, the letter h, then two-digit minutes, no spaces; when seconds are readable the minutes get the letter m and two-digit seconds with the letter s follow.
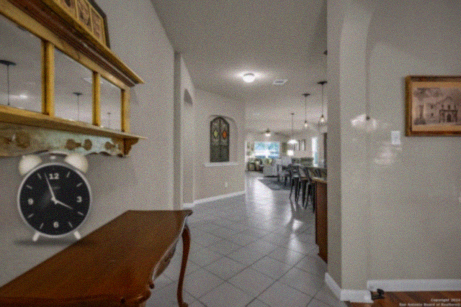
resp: 3h57
